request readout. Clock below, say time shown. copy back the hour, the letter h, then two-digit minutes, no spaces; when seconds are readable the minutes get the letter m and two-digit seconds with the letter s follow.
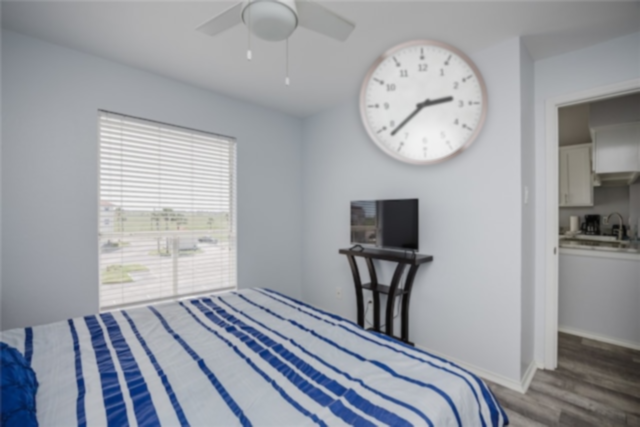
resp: 2h38
